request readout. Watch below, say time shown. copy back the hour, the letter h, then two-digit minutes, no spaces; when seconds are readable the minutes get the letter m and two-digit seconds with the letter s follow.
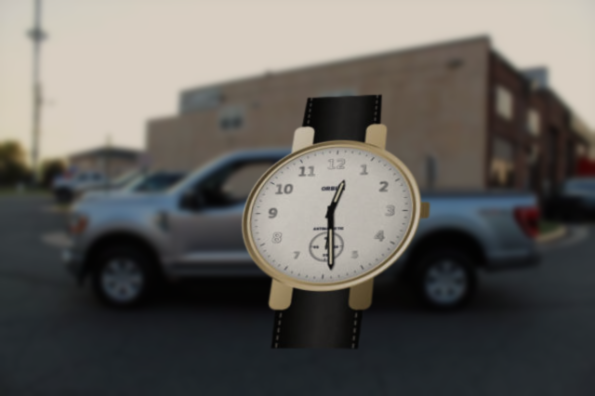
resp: 12h29
